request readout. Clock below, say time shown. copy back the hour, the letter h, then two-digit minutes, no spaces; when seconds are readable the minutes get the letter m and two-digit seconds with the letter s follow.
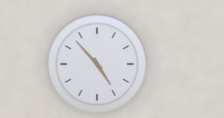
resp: 4h53
